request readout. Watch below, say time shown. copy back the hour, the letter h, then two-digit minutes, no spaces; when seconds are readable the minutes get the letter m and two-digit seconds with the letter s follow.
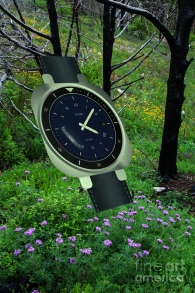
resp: 4h08
